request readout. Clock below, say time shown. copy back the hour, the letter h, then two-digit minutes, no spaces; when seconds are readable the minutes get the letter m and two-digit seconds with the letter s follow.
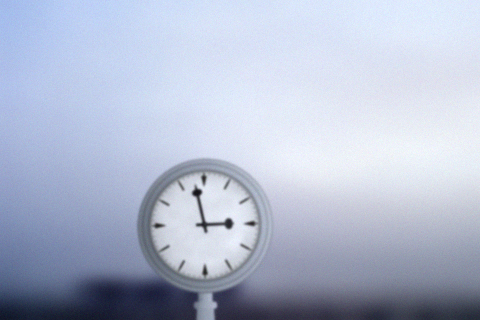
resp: 2h58
